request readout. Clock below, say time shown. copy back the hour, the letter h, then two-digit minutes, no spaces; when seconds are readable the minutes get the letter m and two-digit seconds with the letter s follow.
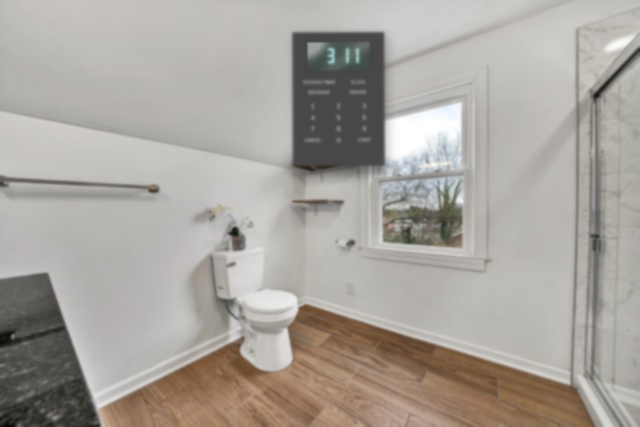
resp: 3h11
